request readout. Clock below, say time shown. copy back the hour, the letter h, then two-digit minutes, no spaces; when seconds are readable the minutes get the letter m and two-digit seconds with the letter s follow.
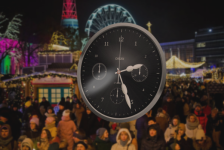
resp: 2h26
